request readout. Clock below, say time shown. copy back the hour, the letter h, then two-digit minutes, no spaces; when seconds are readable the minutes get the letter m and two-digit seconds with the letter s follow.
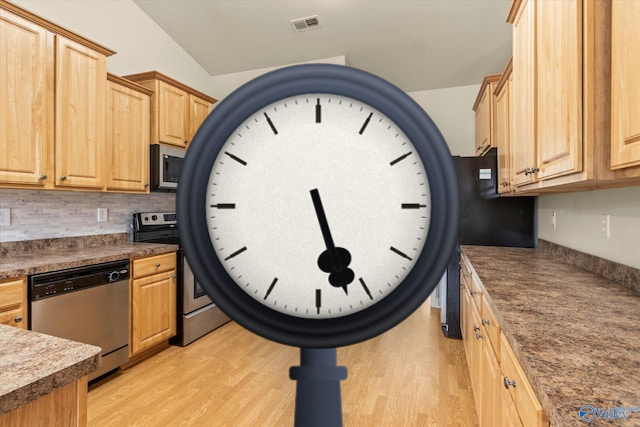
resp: 5h27
